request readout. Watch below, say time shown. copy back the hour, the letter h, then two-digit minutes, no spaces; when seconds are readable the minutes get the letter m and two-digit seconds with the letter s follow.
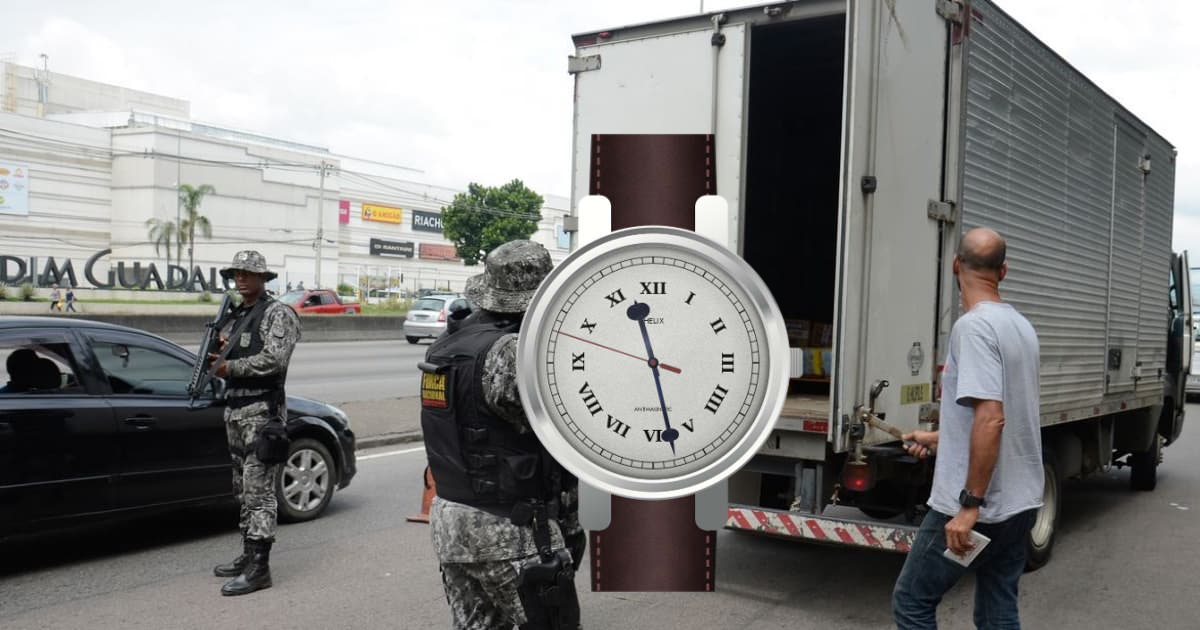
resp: 11h27m48s
